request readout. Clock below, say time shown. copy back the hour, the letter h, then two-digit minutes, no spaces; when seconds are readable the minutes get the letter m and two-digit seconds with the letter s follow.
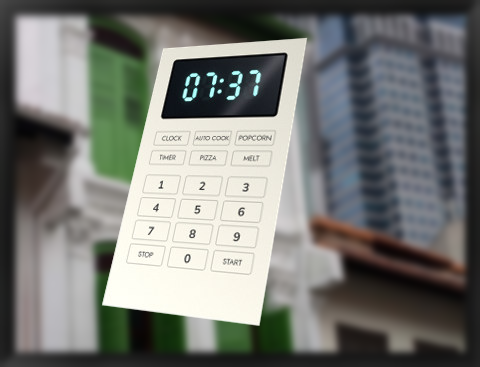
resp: 7h37
